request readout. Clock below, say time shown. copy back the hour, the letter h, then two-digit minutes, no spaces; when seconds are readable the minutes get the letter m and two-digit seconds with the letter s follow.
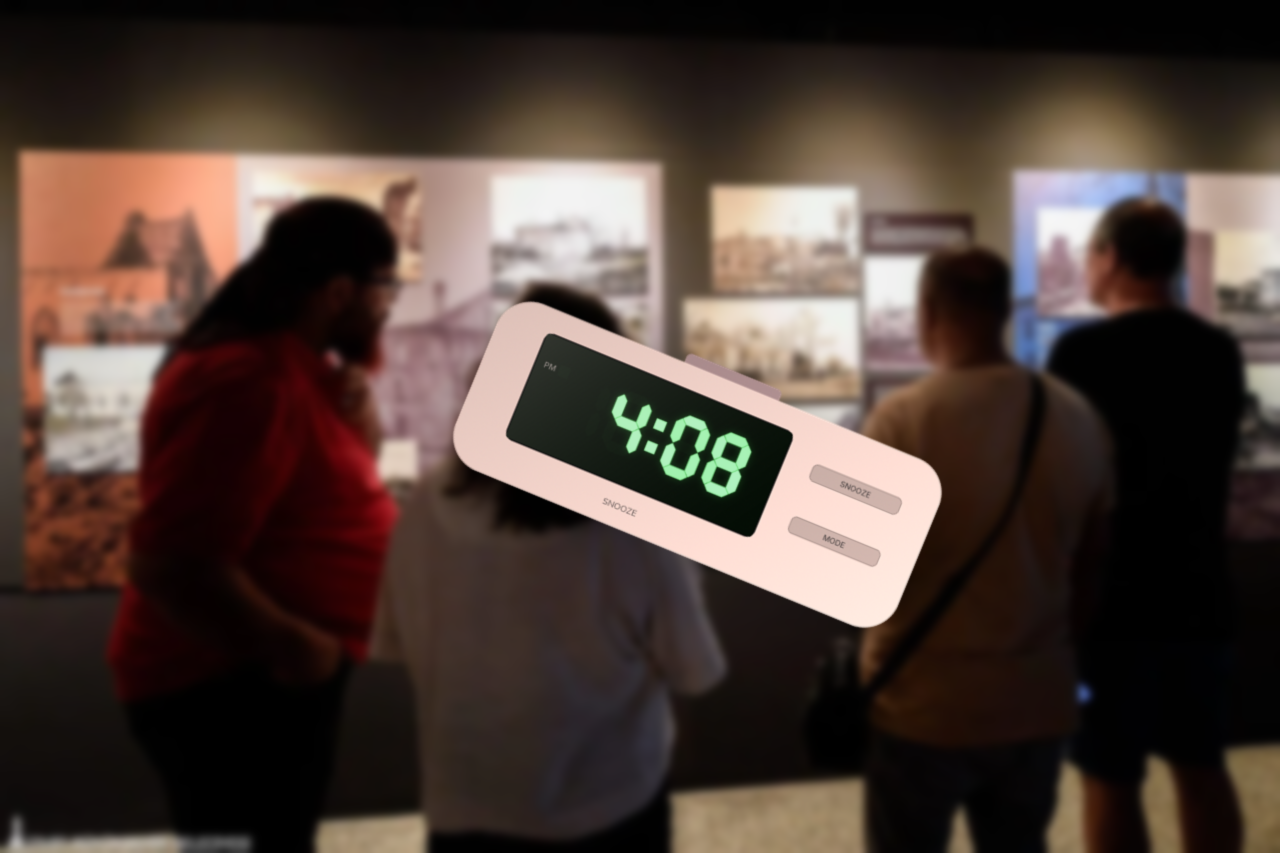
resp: 4h08
